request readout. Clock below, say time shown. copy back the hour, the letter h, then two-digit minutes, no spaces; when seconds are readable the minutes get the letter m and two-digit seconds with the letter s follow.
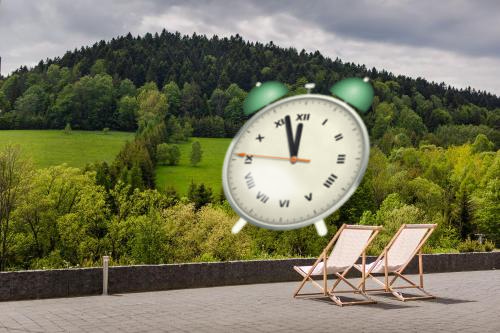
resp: 11h56m46s
